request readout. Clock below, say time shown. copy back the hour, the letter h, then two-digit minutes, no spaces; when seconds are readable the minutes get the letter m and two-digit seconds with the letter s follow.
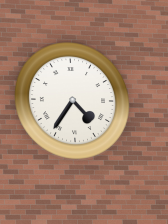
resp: 4h36
